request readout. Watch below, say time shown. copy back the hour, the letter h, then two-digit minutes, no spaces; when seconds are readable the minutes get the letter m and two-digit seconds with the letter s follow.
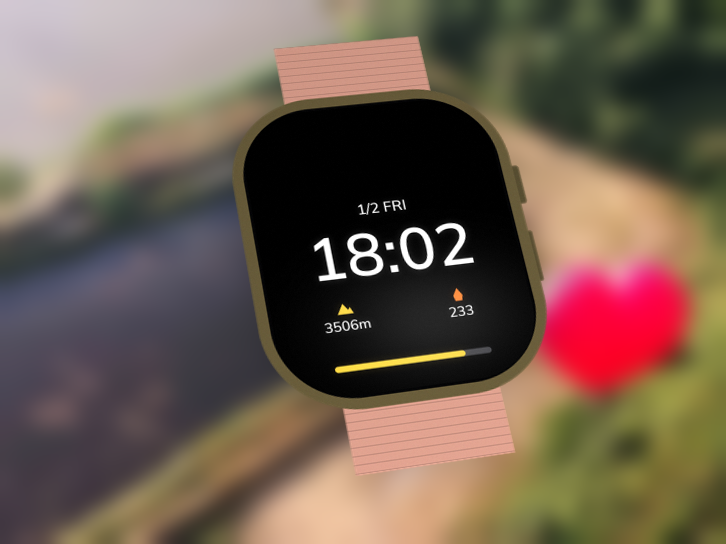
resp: 18h02
